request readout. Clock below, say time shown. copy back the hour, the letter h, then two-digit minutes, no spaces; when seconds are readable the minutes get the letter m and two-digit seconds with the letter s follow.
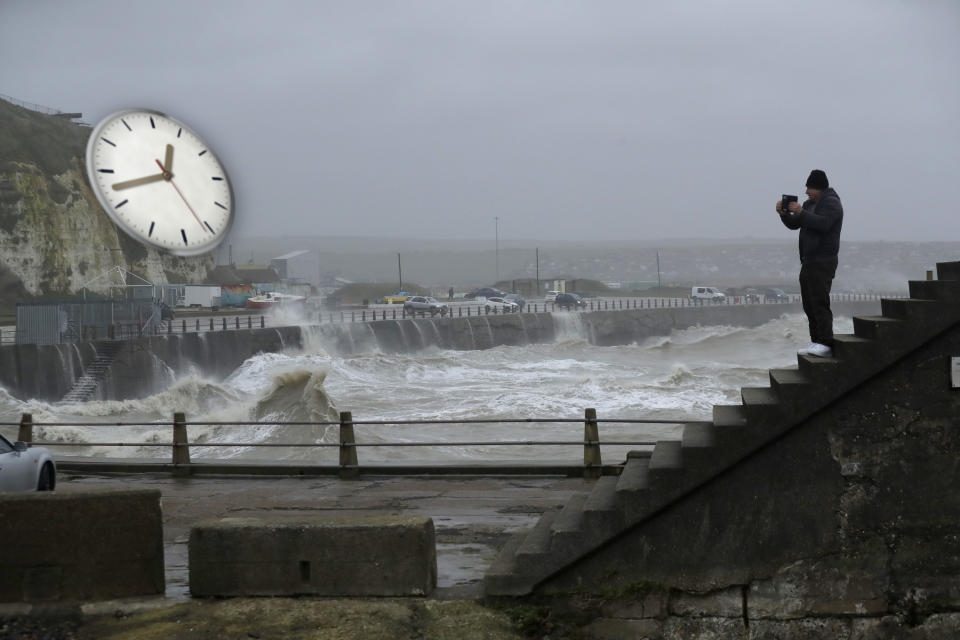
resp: 12h42m26s
